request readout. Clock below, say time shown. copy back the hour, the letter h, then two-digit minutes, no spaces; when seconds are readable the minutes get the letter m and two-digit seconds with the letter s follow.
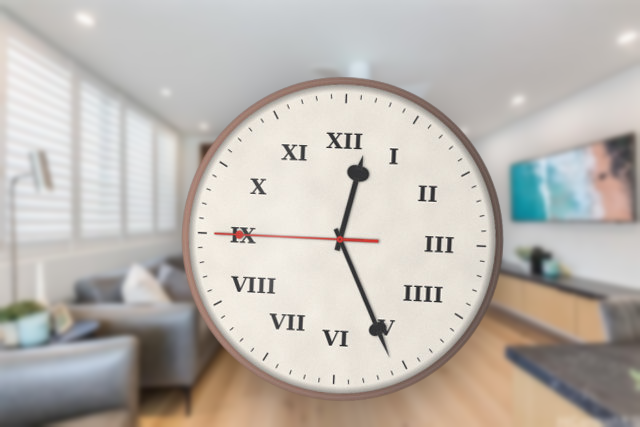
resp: 12h25m45s
